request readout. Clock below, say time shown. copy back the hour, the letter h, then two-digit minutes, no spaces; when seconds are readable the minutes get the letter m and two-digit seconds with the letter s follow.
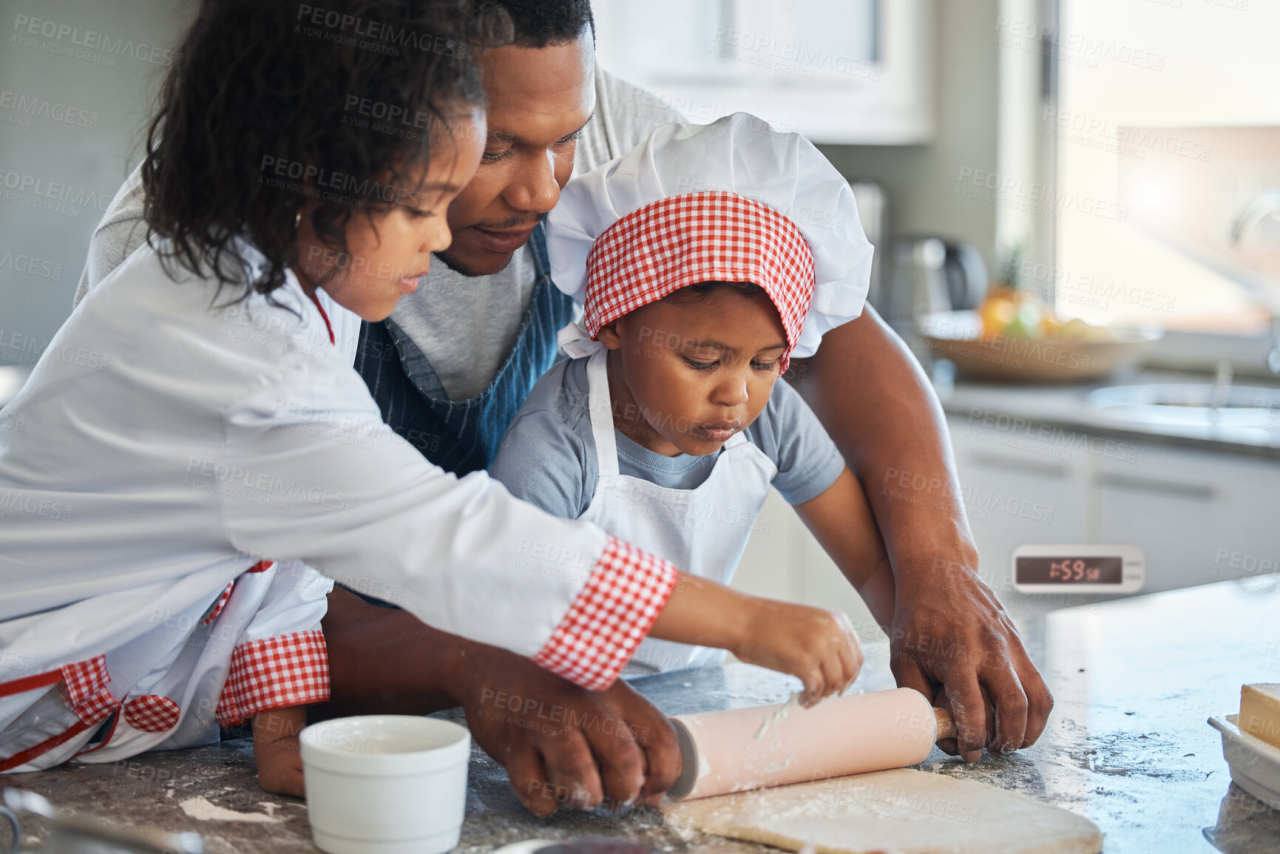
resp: 1h59
